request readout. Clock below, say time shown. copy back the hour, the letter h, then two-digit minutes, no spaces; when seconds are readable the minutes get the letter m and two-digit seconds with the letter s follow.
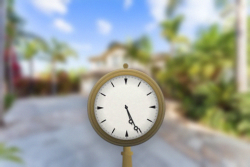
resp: 5h26
